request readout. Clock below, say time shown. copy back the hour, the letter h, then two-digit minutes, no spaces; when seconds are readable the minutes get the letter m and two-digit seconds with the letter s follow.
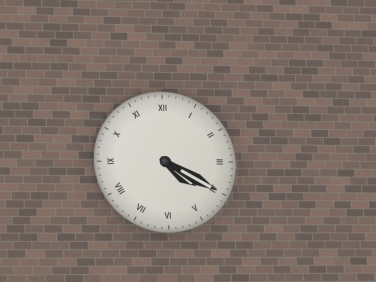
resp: 4h20
